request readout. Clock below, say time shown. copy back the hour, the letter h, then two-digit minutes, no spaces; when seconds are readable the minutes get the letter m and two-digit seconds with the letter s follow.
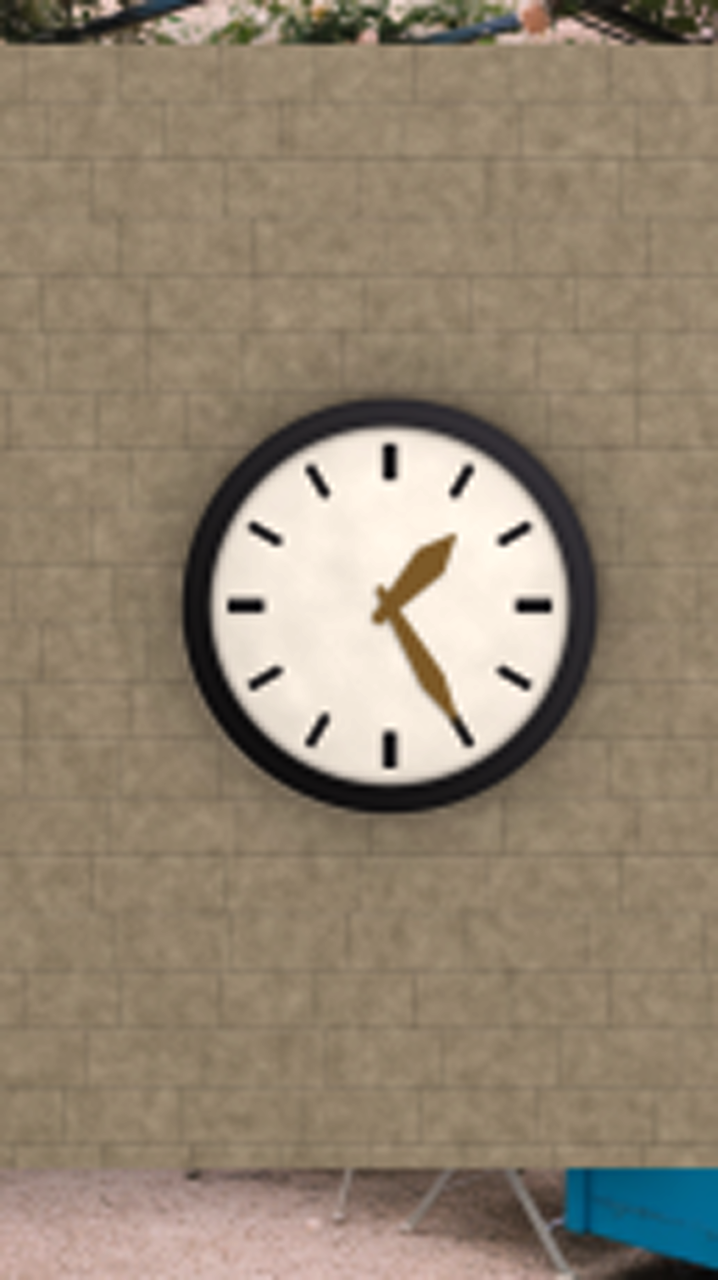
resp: 1h25
